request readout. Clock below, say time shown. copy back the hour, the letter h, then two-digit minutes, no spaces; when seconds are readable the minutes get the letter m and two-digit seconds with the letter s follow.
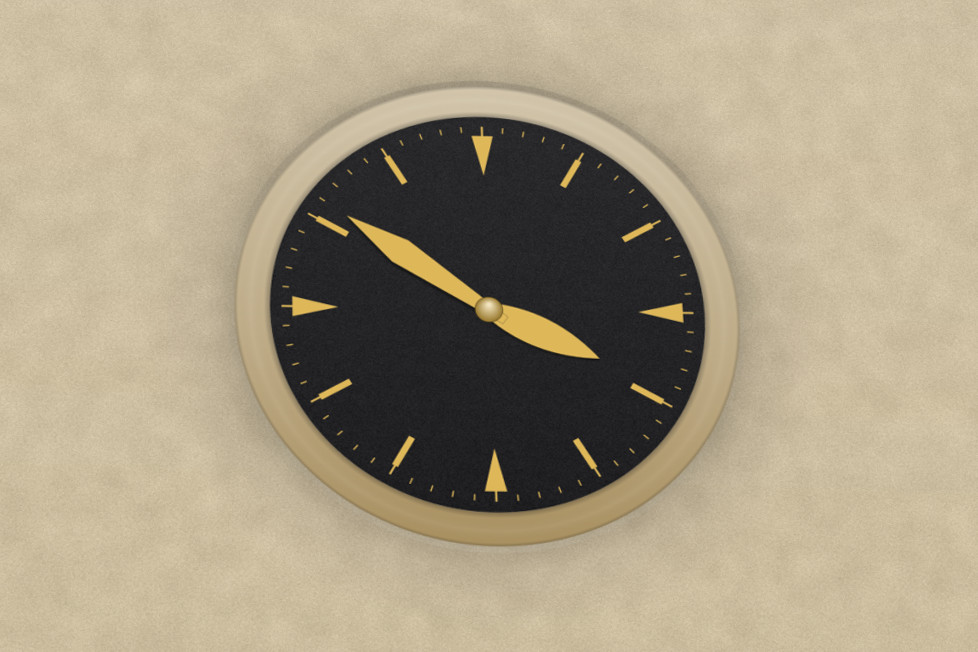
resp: 3h51
